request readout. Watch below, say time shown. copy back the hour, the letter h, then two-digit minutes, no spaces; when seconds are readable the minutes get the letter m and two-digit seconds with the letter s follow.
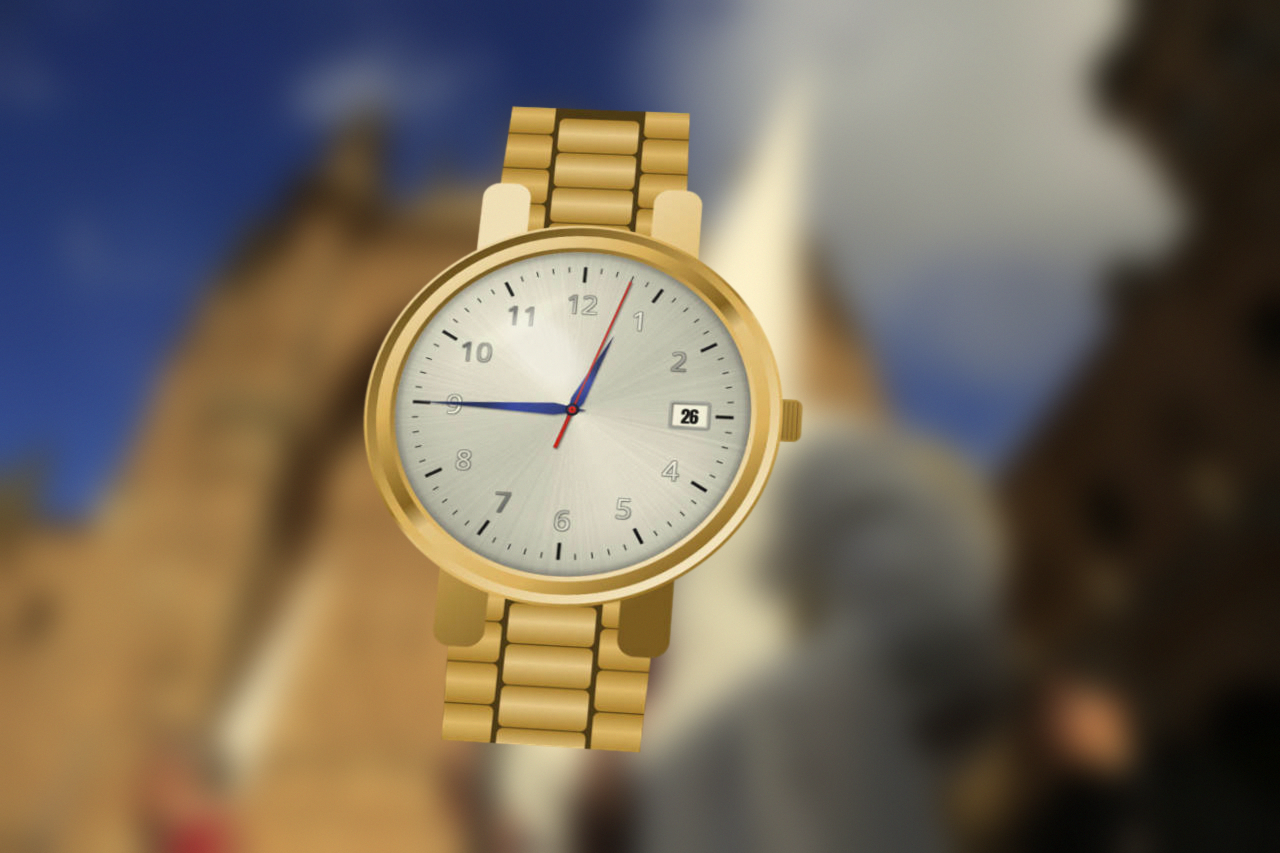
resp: 12h45m03s
